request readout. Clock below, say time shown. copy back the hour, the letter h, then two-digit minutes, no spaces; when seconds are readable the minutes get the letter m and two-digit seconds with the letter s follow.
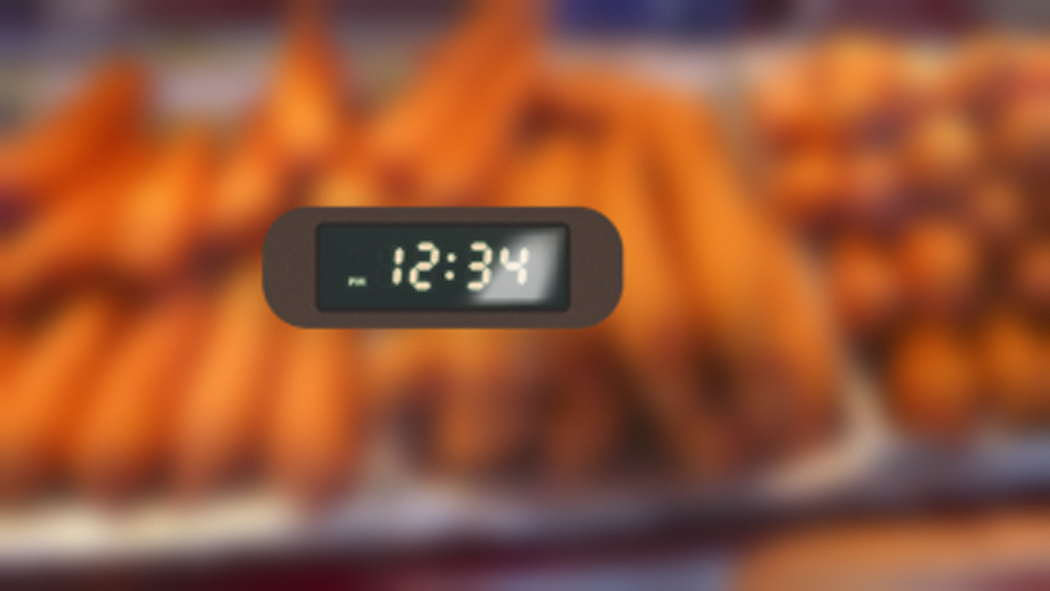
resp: 12h34
